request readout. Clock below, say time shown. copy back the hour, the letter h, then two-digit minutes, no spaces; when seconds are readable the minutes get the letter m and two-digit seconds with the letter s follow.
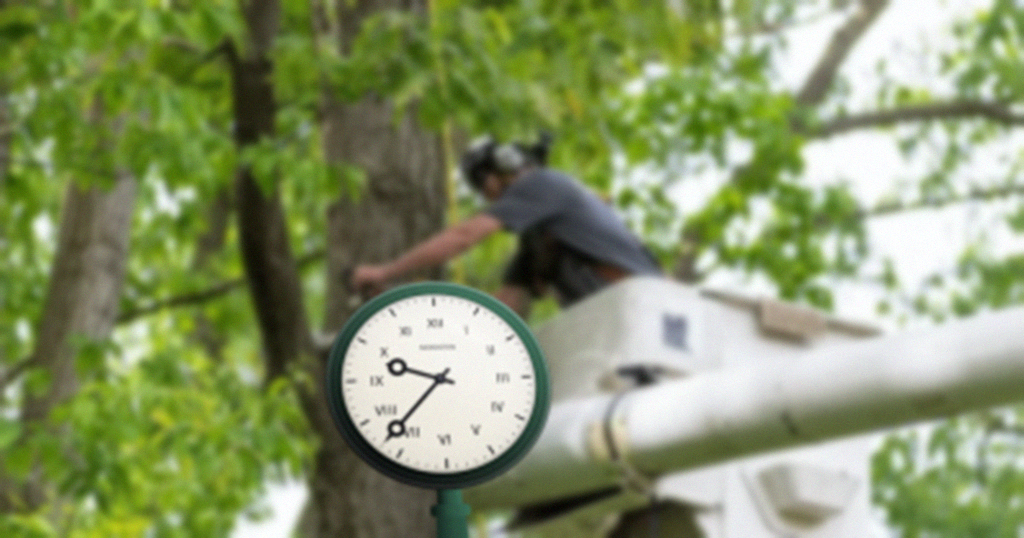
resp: 9h37
